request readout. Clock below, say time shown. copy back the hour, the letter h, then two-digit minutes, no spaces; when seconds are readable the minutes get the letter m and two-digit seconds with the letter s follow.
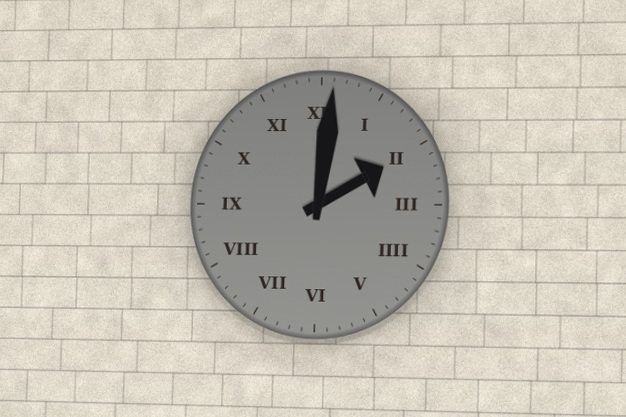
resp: 2h01
